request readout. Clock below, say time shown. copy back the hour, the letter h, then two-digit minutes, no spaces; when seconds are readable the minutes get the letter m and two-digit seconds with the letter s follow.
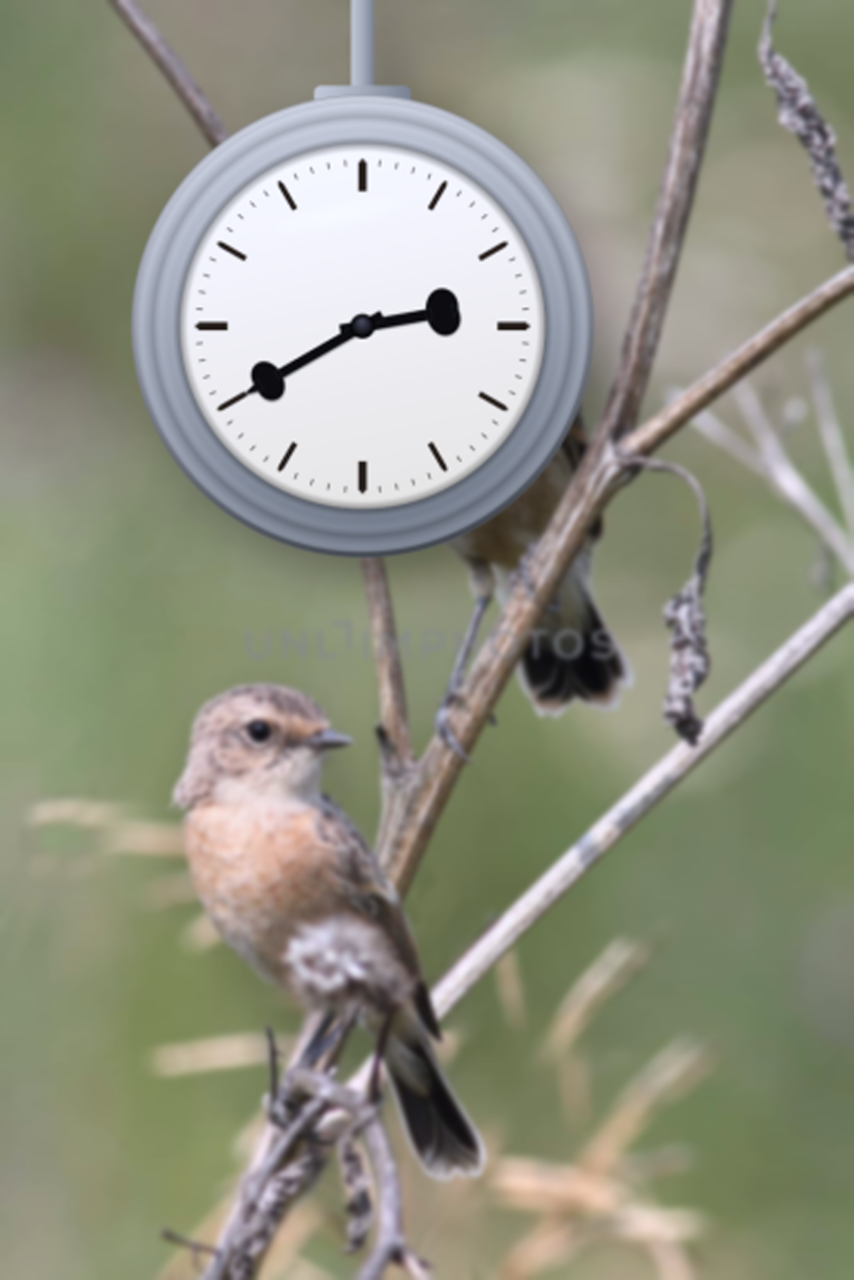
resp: 2h40
